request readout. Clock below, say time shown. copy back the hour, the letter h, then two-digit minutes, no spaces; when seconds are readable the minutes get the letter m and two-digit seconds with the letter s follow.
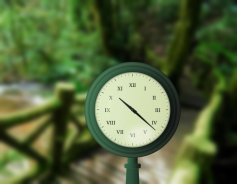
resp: 10h22
